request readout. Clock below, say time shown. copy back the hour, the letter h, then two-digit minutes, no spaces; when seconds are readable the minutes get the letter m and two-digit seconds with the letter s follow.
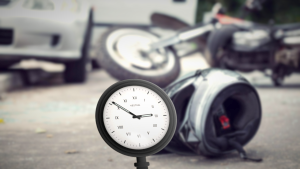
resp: 2h51
